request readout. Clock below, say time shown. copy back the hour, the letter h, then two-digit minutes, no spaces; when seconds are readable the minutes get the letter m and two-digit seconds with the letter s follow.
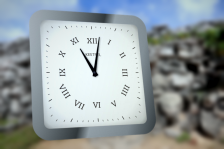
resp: 11h02
